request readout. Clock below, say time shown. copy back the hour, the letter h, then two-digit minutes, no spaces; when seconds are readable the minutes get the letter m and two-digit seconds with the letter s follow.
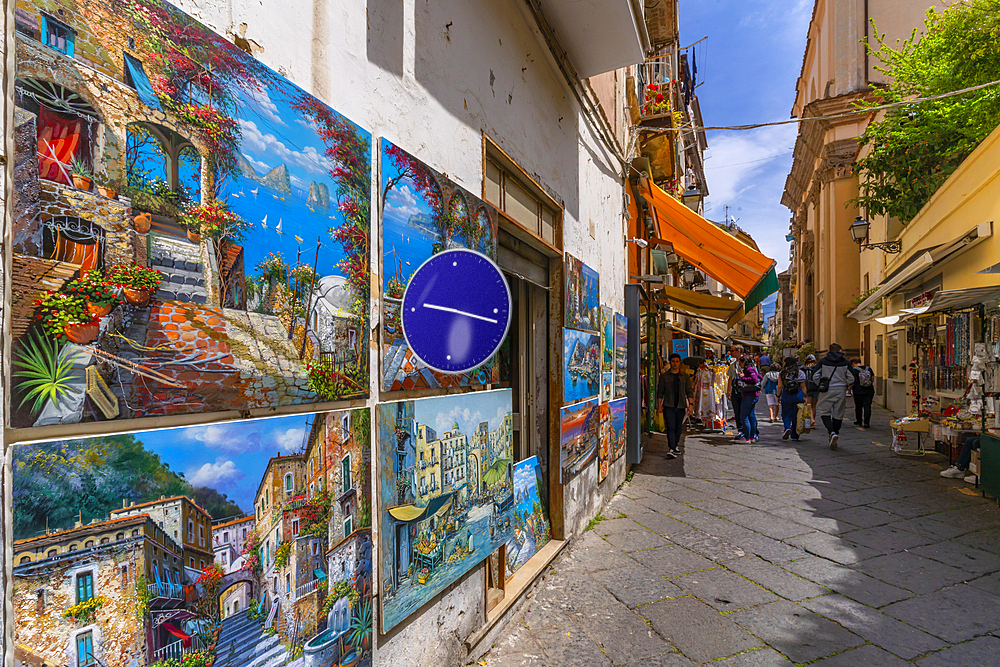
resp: 9h17
